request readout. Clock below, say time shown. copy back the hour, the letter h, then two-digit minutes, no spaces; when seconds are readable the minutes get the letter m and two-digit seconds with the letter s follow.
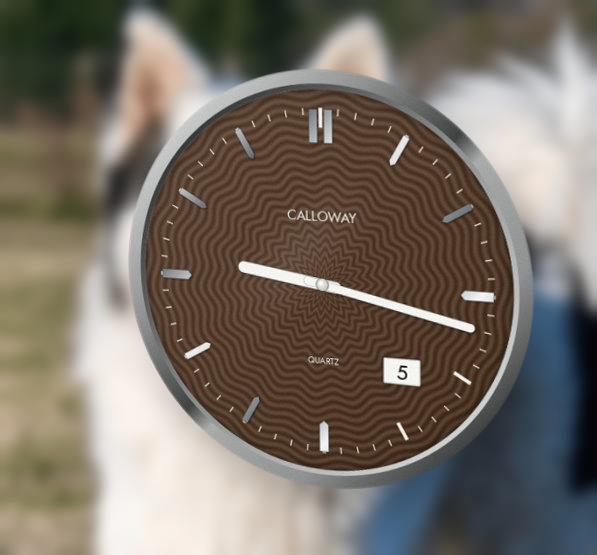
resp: 9h17
